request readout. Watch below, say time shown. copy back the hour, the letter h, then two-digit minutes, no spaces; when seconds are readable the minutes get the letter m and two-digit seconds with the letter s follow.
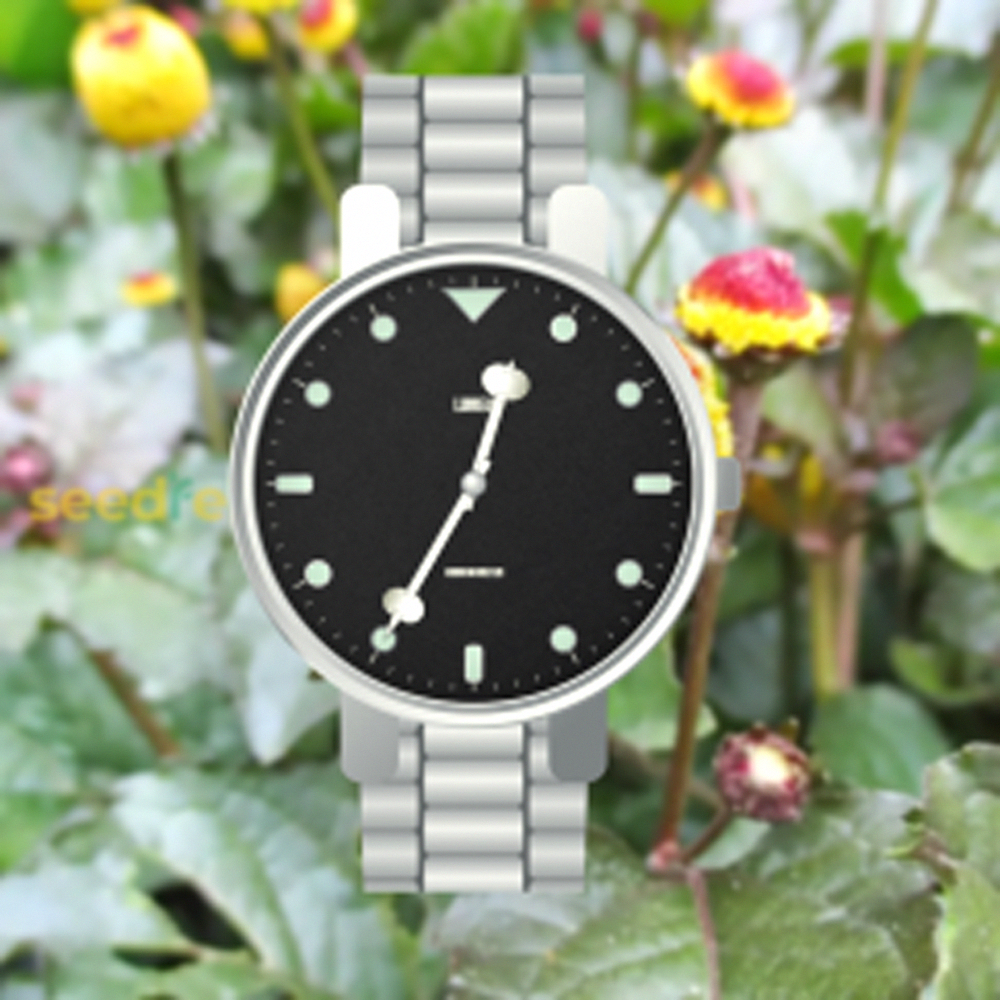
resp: 12h35
